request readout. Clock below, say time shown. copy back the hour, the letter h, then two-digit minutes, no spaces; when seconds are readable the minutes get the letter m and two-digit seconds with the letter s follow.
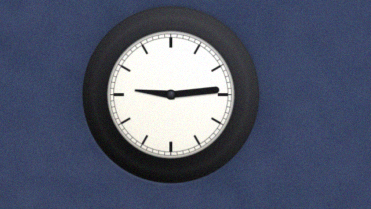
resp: 9h14
